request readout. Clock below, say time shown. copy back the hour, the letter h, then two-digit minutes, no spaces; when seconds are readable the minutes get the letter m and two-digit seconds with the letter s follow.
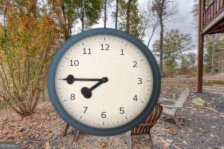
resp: 7h45
